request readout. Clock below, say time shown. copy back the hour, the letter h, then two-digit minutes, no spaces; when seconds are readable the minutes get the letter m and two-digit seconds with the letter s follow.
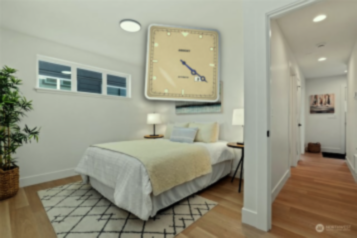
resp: 4h21
